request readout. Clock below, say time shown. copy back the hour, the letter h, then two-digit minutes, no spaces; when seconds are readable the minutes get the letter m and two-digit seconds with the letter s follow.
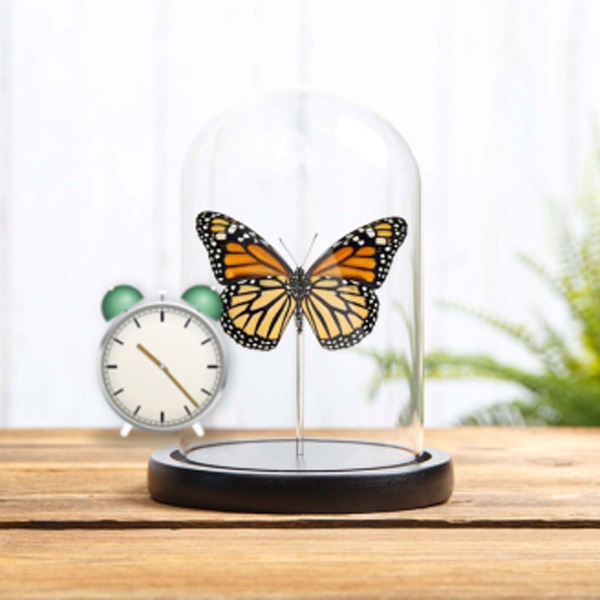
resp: 10h23
